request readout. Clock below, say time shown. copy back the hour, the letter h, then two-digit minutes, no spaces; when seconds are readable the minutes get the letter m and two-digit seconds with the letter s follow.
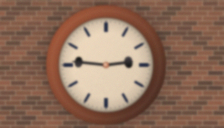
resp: 2h46
